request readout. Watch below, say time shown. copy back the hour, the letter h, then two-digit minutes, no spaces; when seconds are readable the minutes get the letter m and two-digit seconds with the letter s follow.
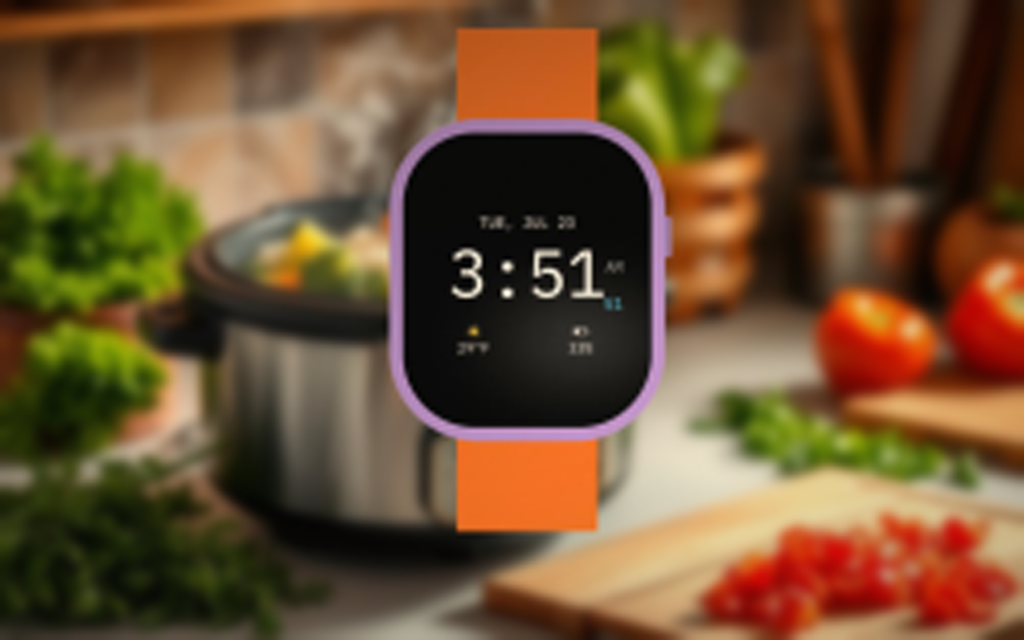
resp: 3h51
